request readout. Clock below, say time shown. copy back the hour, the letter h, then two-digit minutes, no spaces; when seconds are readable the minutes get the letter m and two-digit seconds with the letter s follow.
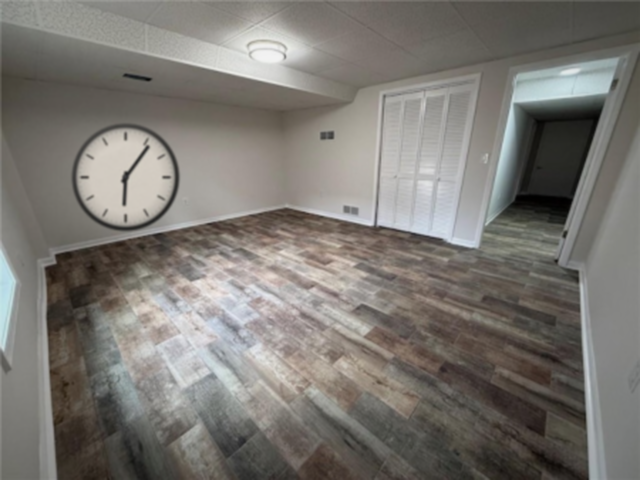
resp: 6h06
